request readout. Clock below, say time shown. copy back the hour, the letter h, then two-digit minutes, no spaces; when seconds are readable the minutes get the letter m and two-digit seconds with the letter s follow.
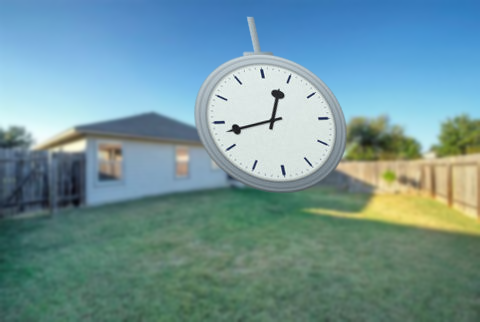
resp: 12h43
